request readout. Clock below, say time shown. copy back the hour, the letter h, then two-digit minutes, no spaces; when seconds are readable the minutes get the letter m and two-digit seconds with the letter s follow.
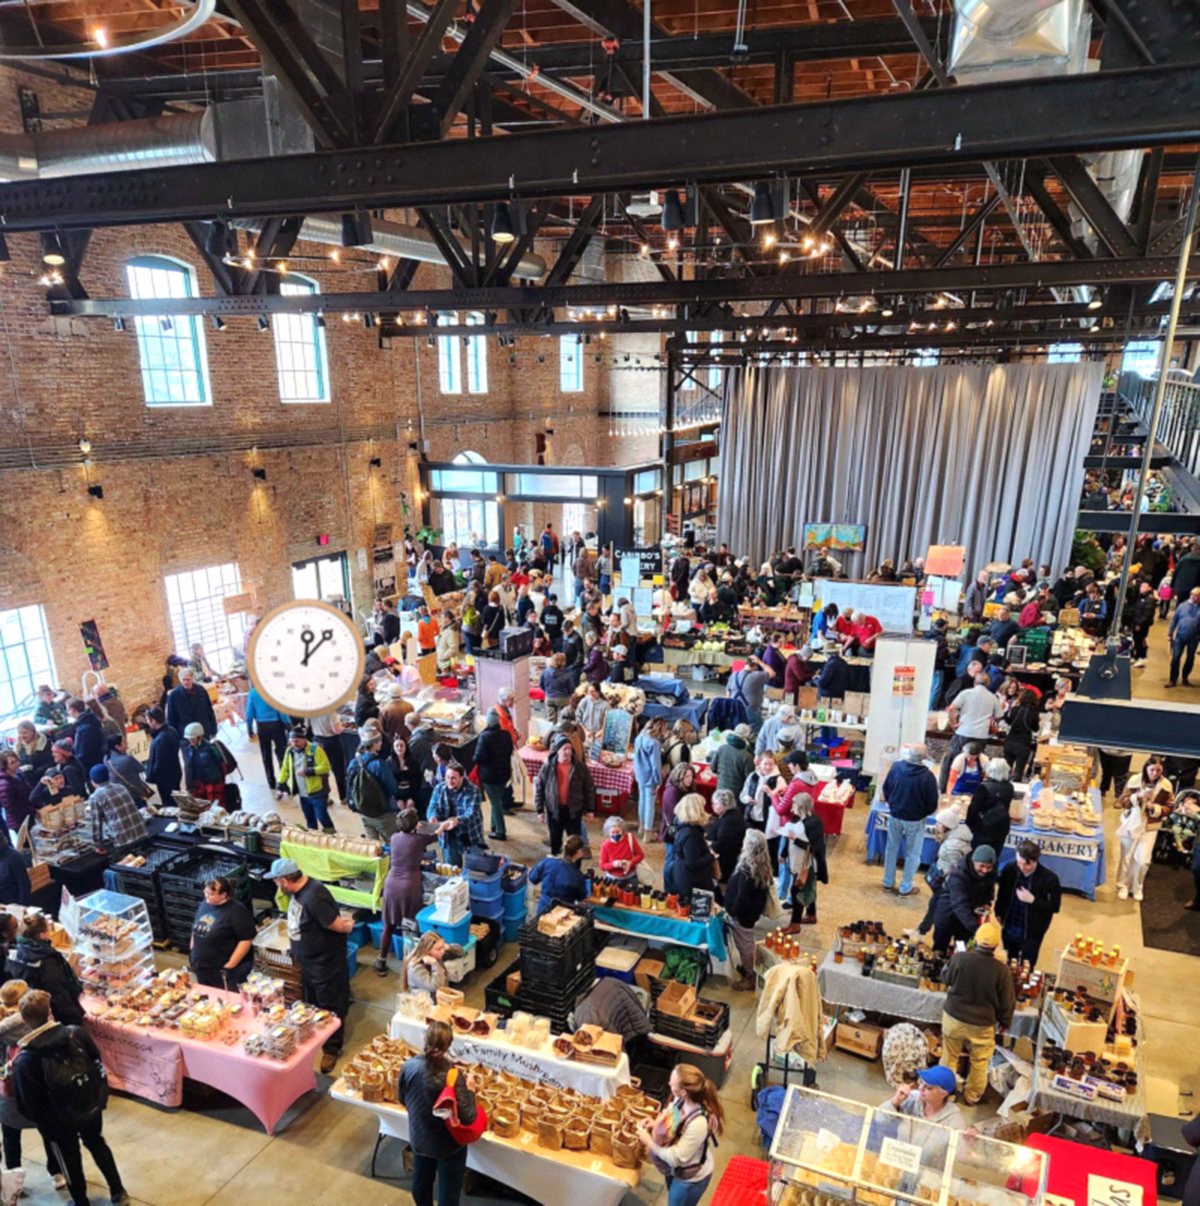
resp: 12h07
